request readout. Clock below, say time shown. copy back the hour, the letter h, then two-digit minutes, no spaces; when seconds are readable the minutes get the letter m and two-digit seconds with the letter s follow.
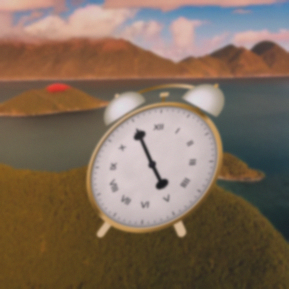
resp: 4h55
